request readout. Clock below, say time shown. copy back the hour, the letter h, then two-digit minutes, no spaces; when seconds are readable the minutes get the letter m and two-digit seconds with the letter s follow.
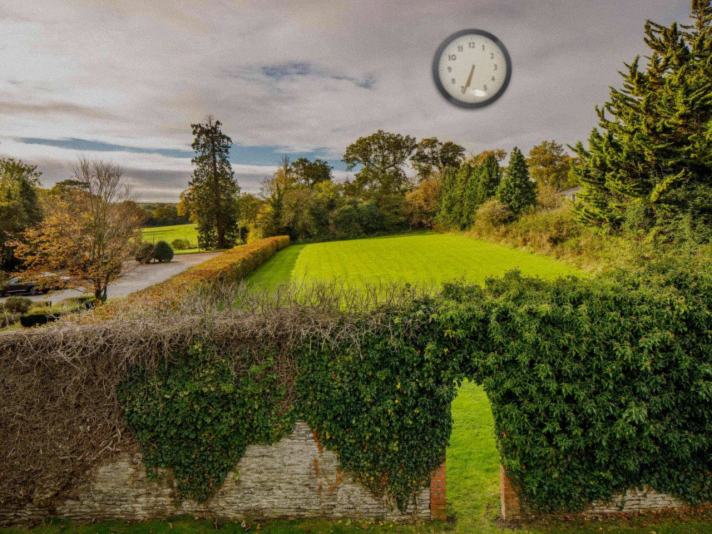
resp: 6h34
